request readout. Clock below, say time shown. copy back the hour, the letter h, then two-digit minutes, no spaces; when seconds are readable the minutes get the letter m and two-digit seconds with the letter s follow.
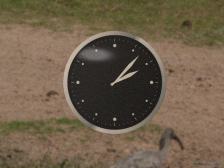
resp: 2h07
